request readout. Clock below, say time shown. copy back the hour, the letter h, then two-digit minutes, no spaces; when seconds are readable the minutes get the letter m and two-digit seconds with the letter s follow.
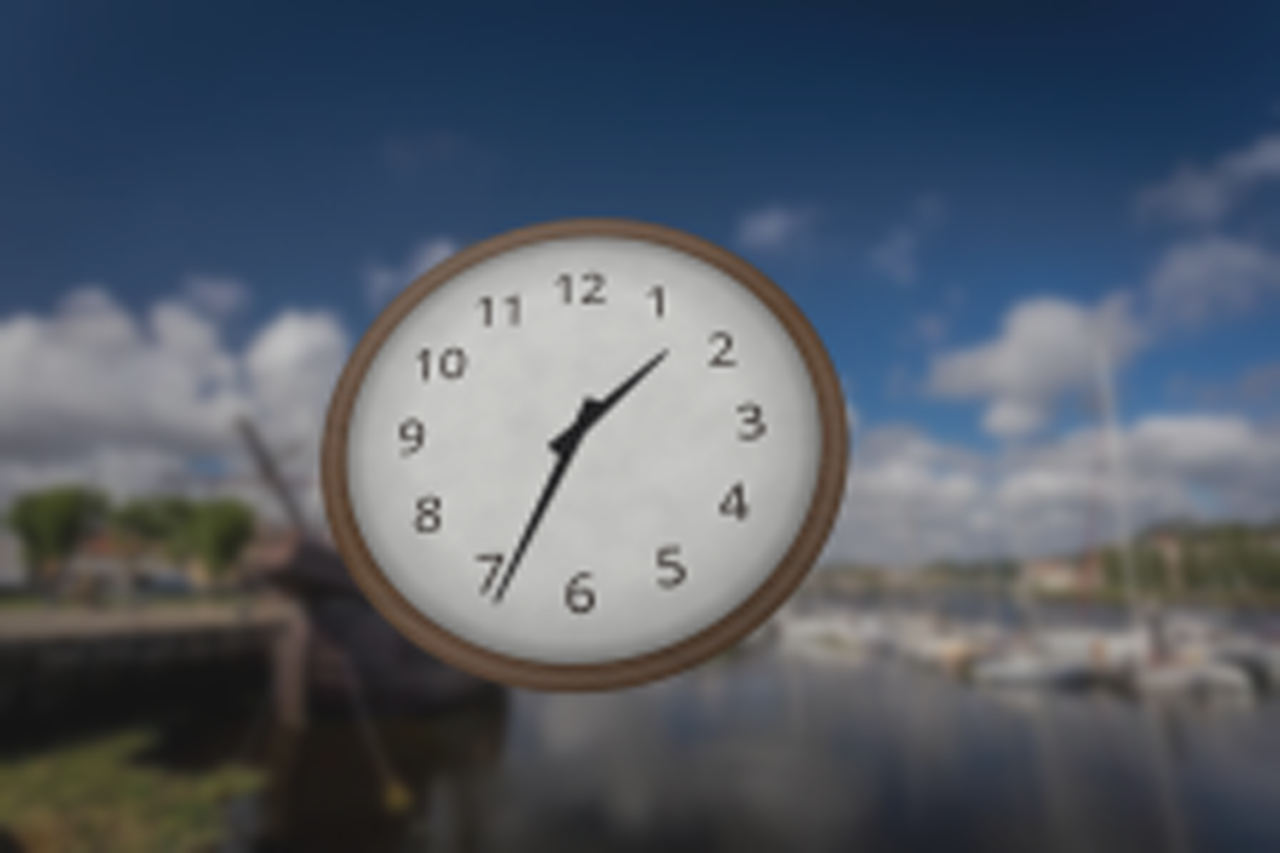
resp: 1h34
